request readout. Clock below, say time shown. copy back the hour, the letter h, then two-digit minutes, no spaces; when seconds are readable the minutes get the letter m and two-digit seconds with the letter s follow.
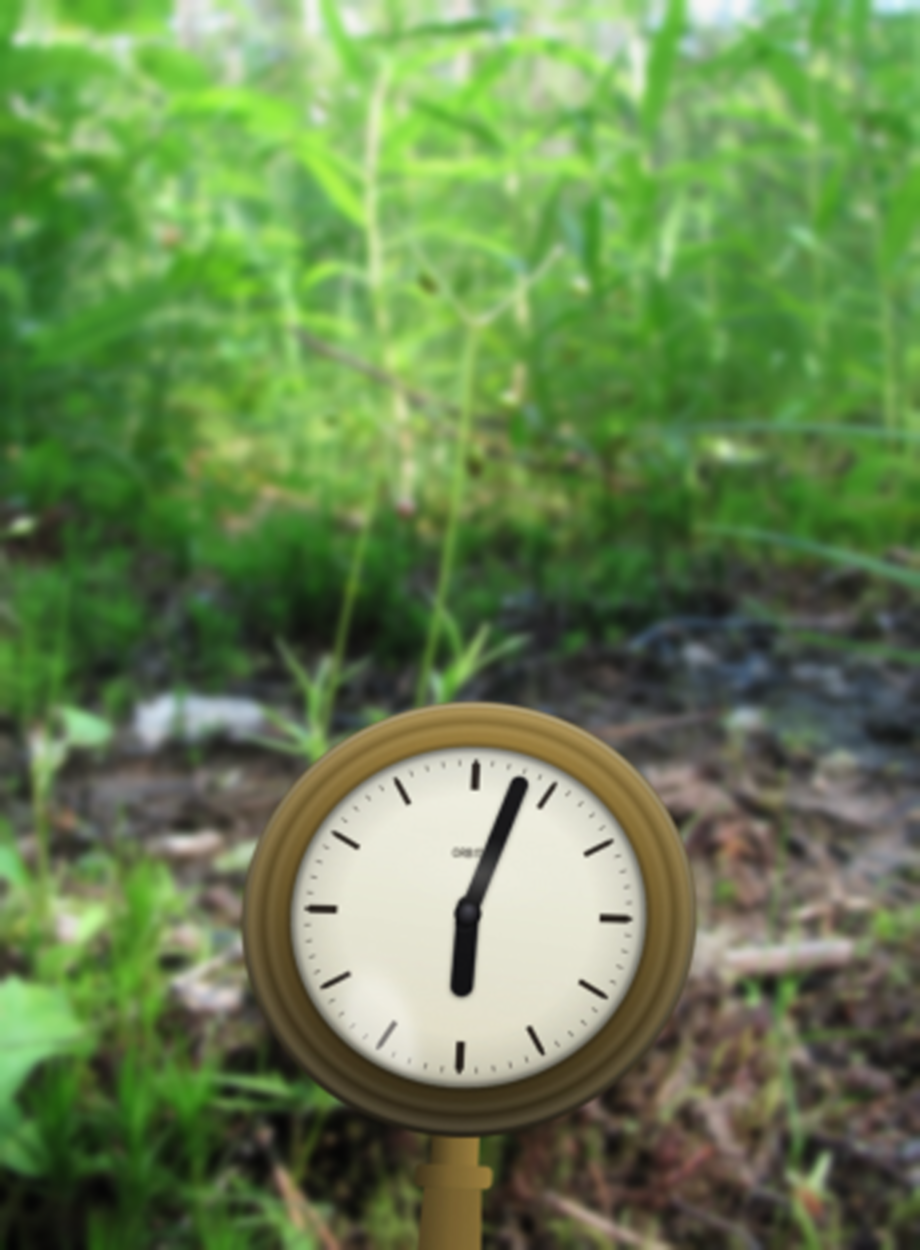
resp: 6h03
